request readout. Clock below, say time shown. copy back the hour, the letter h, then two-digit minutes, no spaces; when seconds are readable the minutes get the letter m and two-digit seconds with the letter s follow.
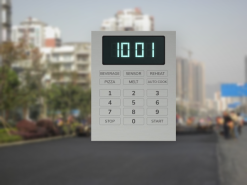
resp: 10h01
